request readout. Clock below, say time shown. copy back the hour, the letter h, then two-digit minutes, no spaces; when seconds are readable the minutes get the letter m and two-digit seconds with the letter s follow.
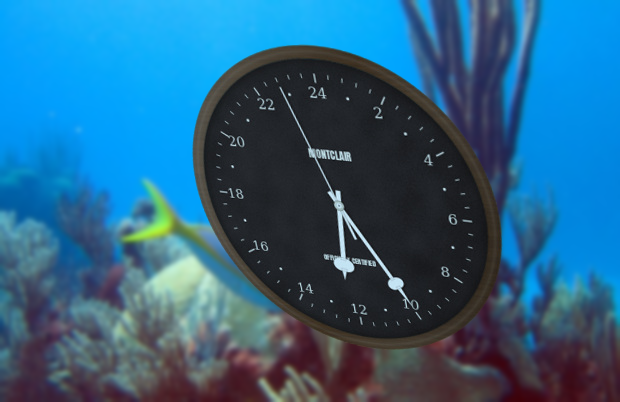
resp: 12h24m57s
